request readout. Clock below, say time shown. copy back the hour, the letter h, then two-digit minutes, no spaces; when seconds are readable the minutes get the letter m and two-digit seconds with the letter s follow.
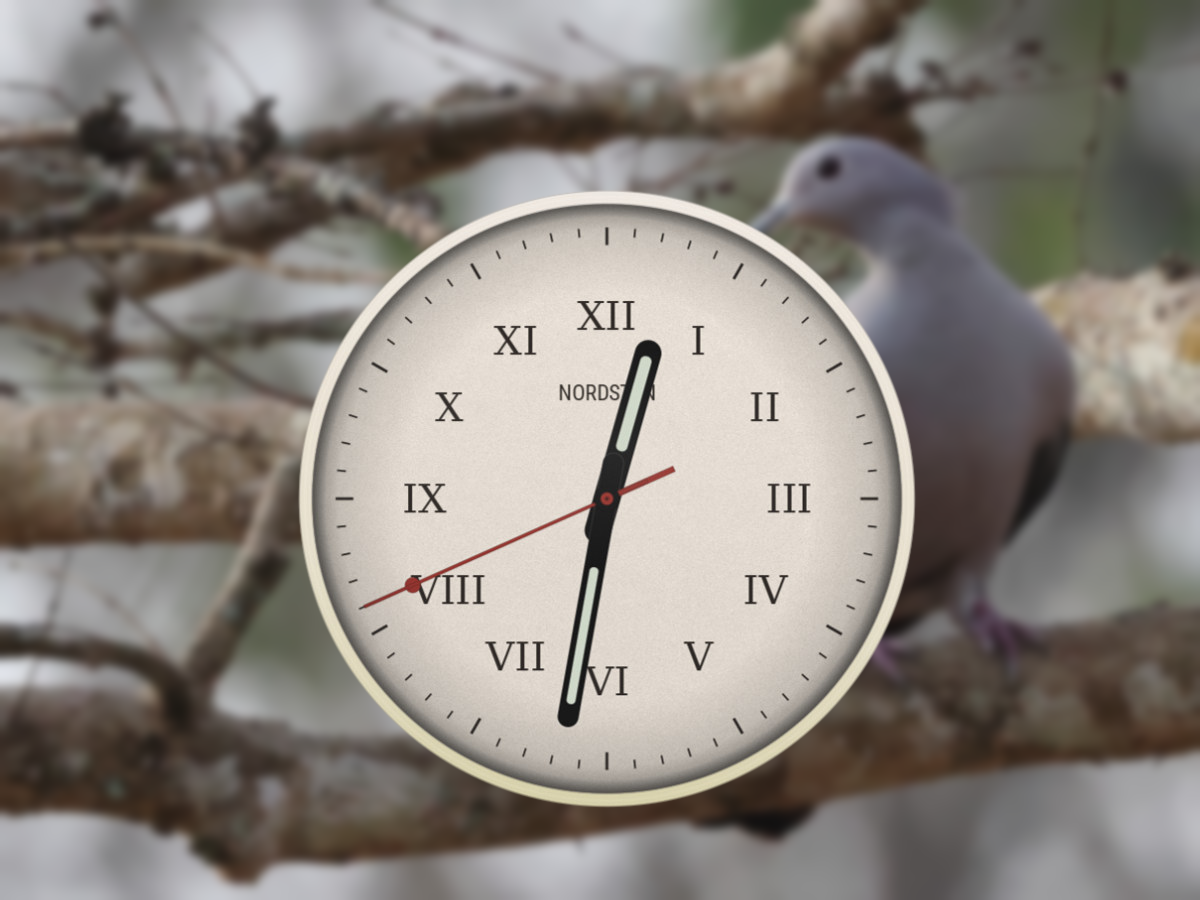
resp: 12h31m41s
